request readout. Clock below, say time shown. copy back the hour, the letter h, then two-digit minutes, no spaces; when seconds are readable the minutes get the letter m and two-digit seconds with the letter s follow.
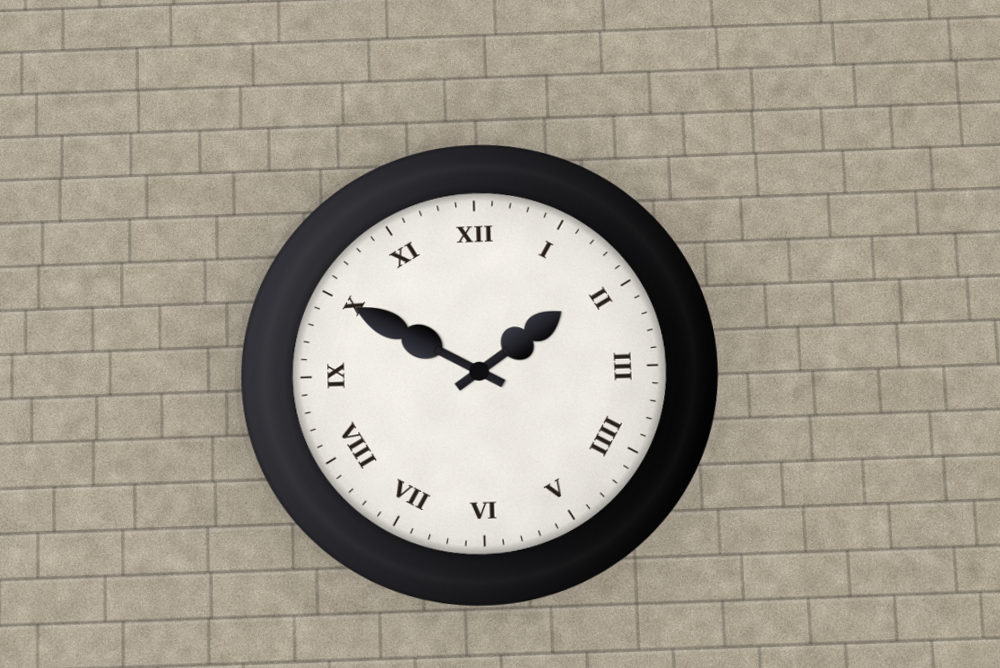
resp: 1h50
